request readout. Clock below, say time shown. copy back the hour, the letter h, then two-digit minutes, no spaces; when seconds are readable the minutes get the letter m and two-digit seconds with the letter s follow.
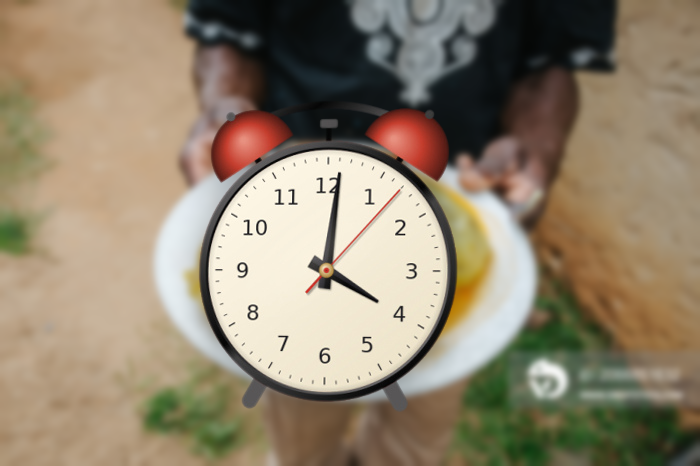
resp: 4h01m07s
